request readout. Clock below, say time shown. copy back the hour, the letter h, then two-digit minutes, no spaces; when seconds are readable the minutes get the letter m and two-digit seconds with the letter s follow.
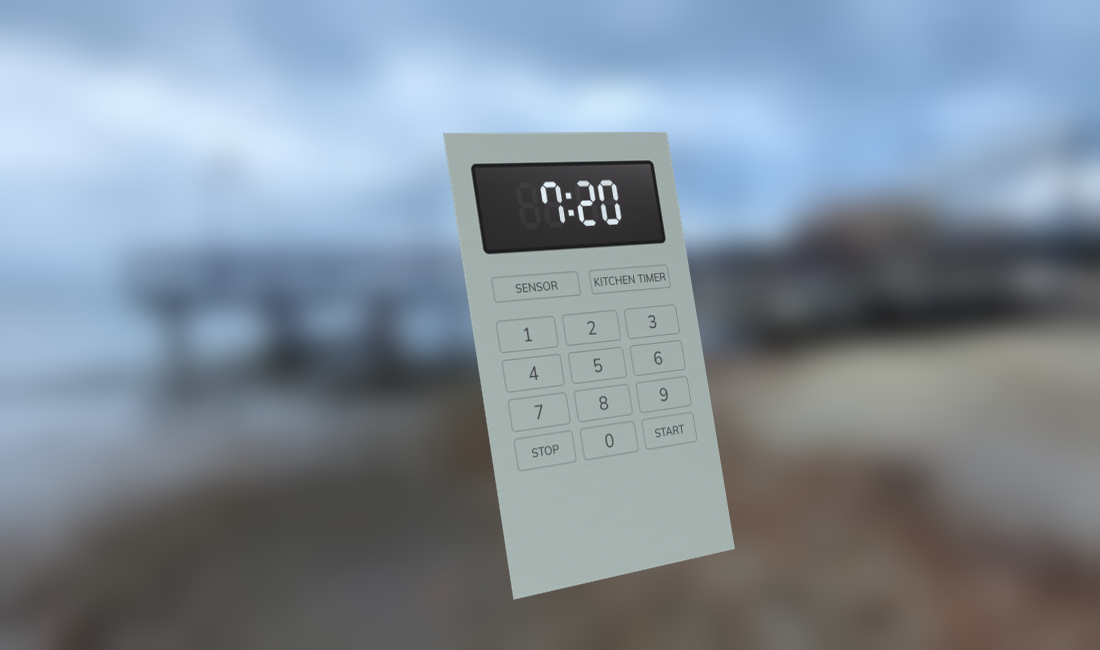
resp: 7h20
